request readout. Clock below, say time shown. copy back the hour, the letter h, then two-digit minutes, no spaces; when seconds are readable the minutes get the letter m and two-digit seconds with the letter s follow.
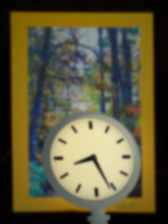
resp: 8h26
